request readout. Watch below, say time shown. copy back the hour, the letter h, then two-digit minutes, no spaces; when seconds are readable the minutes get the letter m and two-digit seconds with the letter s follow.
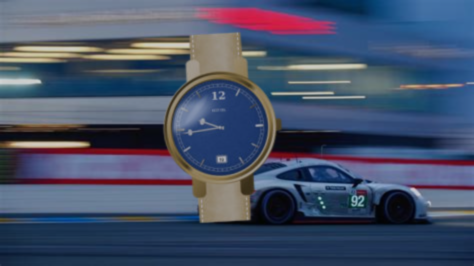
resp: 9h44
